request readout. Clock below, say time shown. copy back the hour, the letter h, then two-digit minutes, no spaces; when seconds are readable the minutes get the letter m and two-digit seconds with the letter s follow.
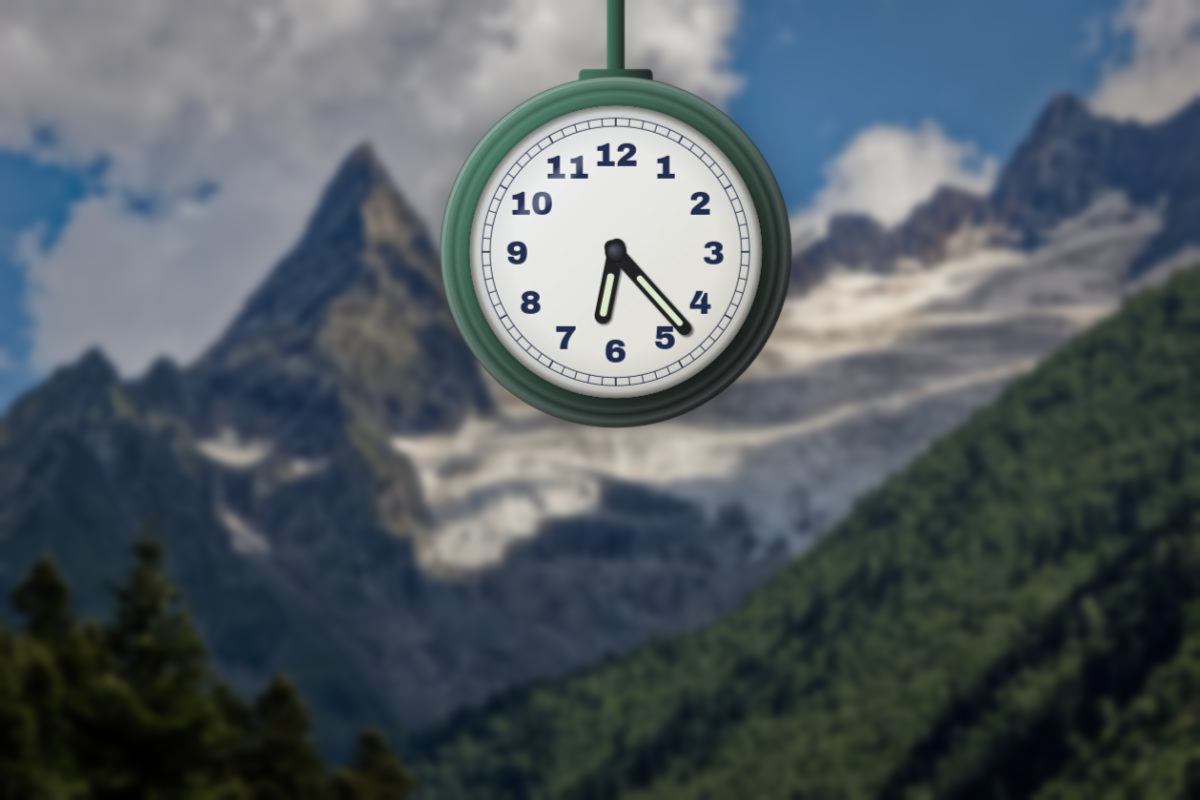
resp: 6h23
